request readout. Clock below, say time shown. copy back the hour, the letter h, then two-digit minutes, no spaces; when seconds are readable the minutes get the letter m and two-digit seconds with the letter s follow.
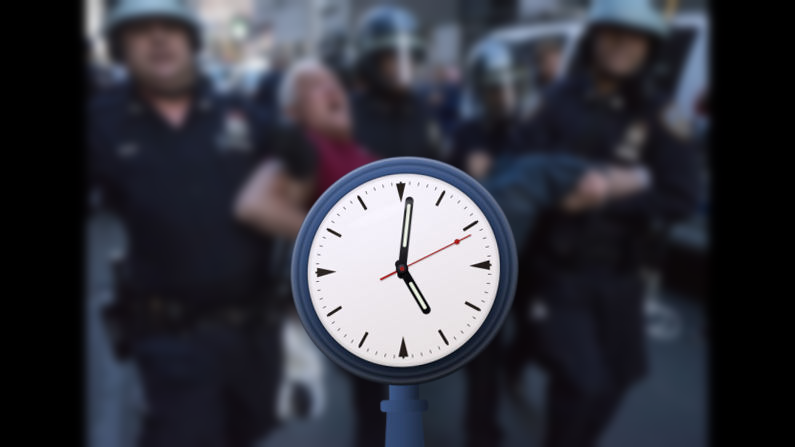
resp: 5h01m11s
